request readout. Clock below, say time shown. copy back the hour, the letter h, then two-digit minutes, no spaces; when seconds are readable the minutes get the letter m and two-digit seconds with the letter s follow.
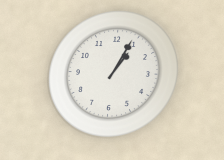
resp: 1h04
